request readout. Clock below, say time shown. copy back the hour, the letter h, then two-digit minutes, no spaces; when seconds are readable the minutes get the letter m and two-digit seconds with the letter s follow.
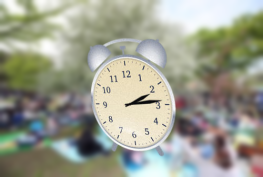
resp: 2h14
